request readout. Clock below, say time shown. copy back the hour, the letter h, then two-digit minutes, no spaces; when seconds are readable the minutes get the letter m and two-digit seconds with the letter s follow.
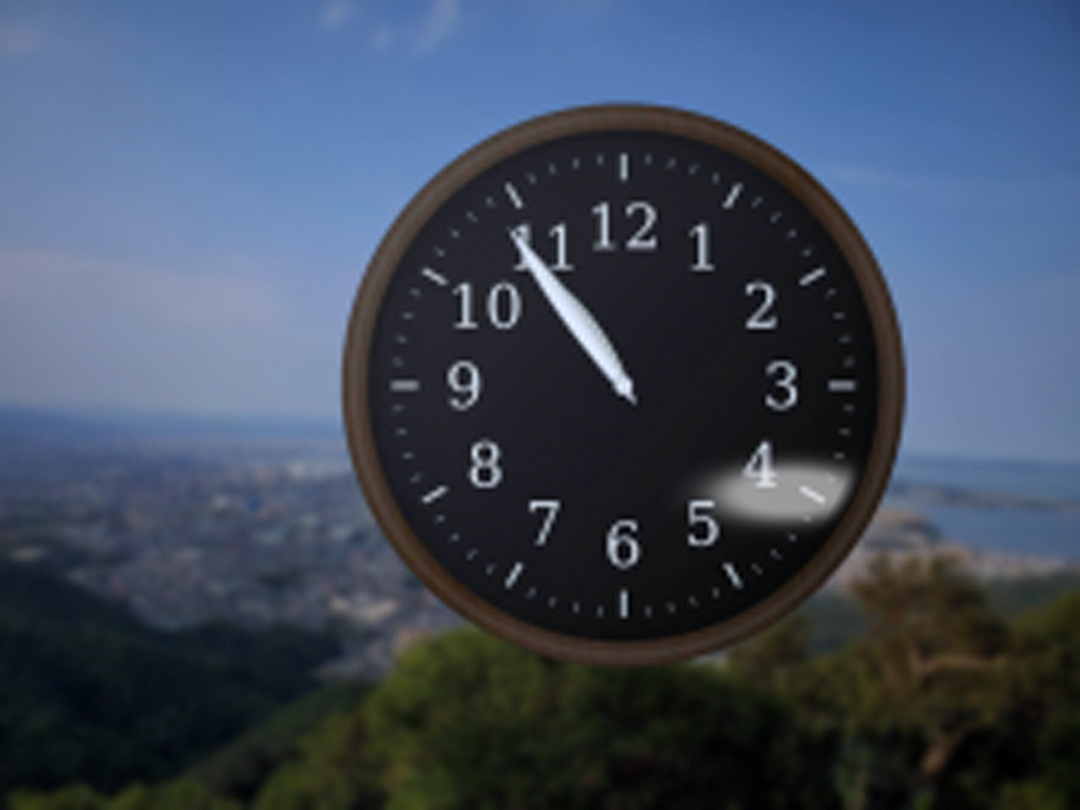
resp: 10h54
